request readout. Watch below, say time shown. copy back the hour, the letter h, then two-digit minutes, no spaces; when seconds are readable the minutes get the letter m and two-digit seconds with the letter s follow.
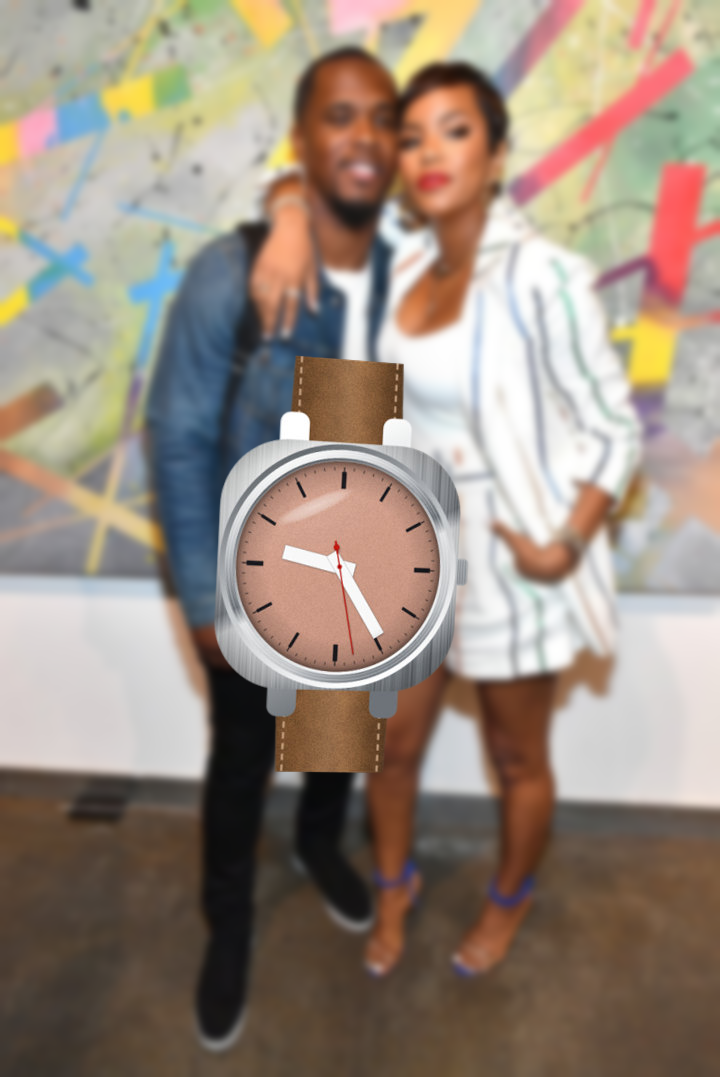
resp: 9h24m28s
